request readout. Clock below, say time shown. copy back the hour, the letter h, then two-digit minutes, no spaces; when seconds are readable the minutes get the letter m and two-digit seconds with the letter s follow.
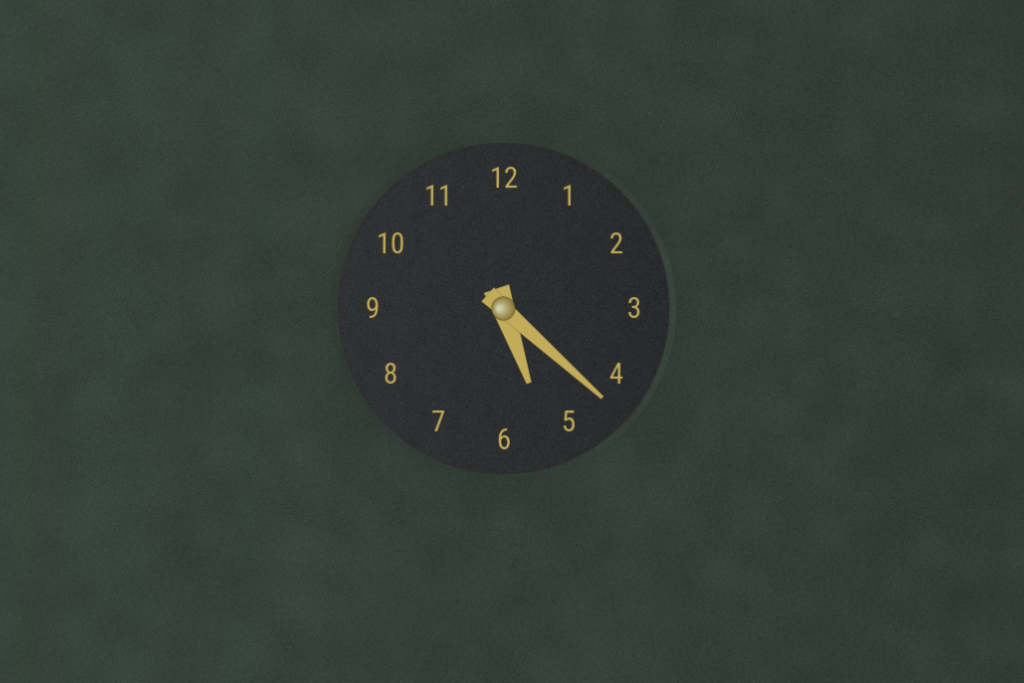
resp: 5h22
